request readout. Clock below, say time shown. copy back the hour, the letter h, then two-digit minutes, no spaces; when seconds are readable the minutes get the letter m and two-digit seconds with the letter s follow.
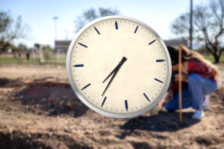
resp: 7h36
